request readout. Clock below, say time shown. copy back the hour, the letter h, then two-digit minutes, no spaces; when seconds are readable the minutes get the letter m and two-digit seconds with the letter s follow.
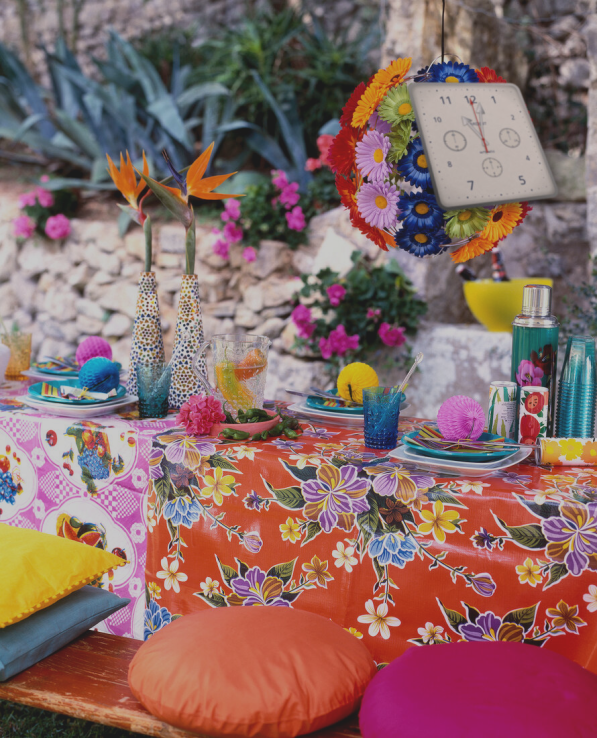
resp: 11h02
